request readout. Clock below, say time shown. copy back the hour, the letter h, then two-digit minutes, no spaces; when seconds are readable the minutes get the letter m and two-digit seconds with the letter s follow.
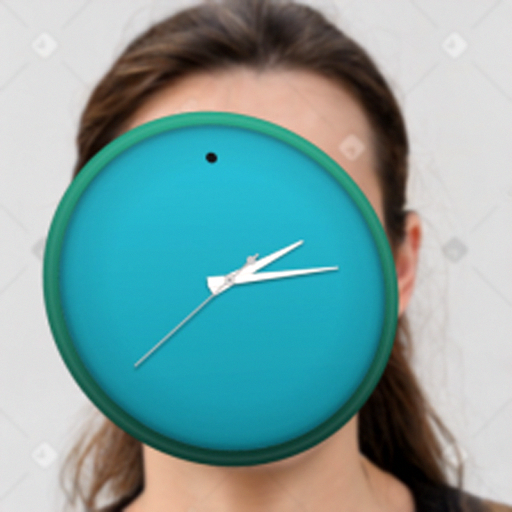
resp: 2h14m39s
